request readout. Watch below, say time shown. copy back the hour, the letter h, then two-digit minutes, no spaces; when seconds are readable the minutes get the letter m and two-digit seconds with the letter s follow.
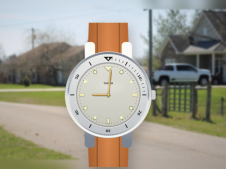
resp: 9h01
